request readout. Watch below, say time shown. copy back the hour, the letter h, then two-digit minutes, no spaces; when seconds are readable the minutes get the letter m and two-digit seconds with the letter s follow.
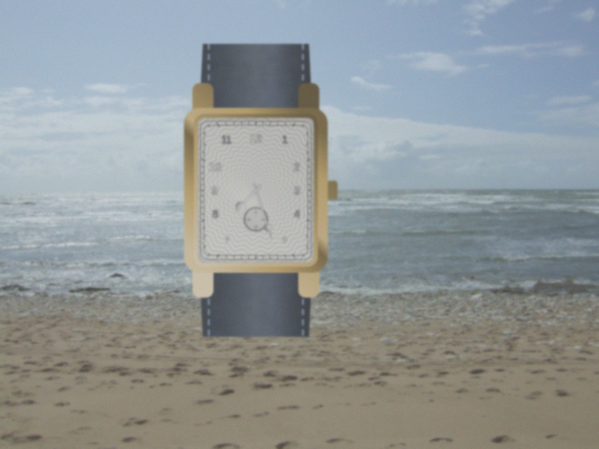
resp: 7h27
